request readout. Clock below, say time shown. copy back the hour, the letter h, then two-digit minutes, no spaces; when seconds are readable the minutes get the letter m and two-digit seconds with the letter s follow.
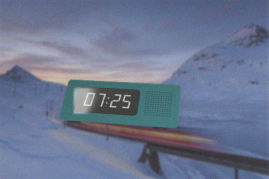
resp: 7h25
